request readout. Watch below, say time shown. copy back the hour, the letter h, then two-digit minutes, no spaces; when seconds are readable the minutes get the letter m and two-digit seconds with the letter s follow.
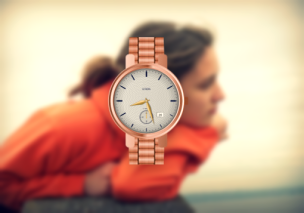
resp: 8h27
